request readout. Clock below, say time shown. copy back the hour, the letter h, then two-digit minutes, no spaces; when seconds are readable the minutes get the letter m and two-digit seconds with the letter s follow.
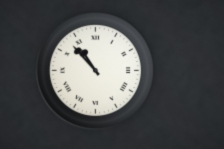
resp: 10h53
